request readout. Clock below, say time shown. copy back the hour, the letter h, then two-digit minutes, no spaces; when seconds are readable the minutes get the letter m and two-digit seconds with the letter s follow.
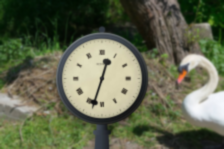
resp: 12h33
